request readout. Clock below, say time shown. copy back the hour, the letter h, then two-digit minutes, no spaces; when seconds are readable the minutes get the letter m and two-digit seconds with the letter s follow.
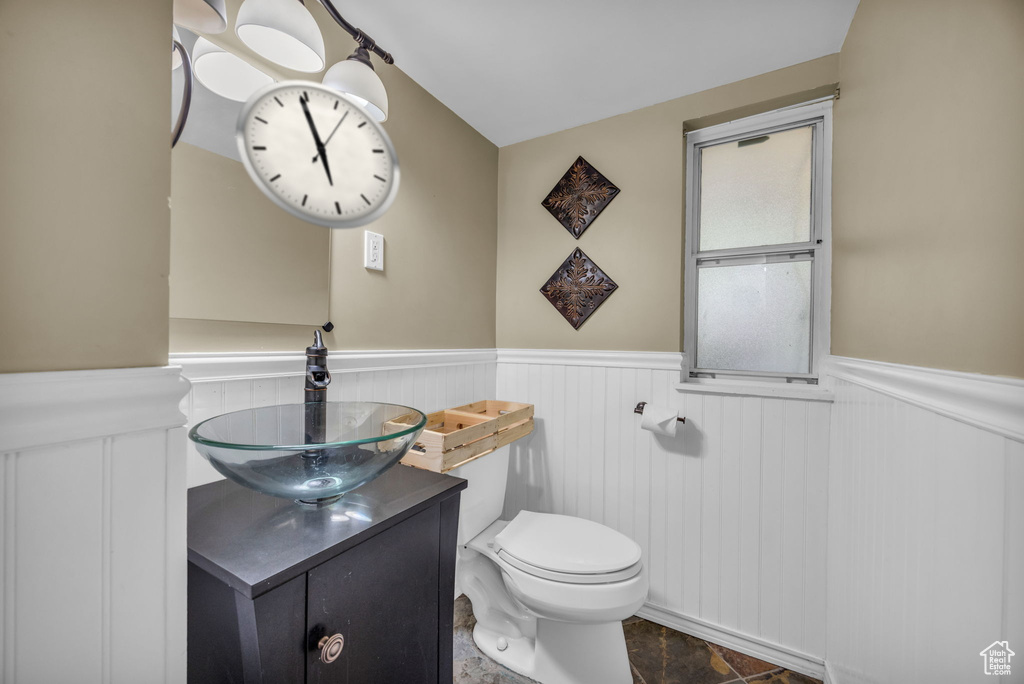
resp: 5h59m07s
